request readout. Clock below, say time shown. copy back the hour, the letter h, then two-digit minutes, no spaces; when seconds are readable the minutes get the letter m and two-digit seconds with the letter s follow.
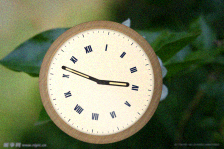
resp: 3h52
